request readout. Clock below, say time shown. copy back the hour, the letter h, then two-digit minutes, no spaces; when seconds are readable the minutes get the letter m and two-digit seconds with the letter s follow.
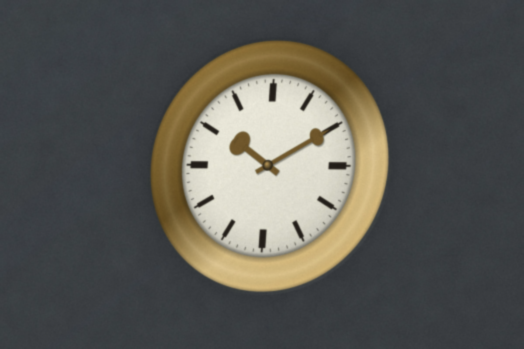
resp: 10h10
